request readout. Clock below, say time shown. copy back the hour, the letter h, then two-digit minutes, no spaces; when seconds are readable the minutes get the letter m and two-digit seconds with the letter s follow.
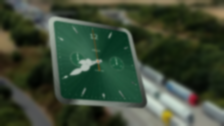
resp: 8h40
